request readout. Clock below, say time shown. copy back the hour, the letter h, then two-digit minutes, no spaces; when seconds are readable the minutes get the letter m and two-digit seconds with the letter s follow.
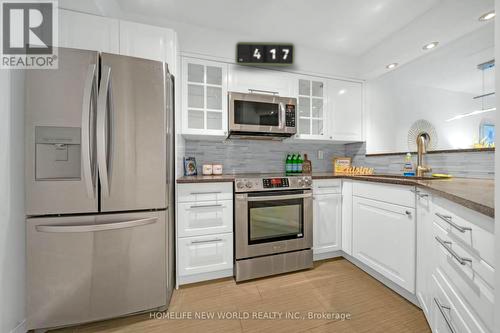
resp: 4h17
